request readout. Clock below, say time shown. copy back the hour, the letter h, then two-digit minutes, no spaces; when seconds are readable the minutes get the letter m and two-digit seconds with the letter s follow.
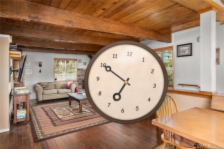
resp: 6h50
